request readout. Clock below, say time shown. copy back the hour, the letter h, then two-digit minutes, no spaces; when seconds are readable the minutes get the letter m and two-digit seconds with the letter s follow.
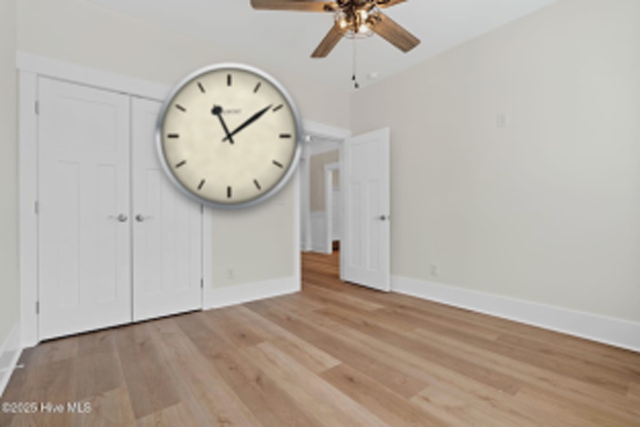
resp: 11h09
